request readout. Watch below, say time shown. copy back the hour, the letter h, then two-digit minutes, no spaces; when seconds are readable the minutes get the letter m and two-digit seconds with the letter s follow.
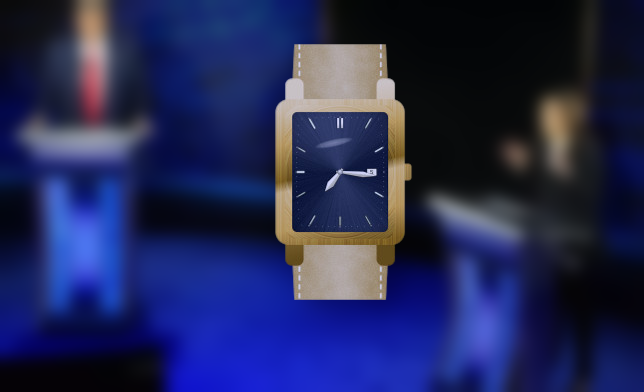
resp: 7h16
